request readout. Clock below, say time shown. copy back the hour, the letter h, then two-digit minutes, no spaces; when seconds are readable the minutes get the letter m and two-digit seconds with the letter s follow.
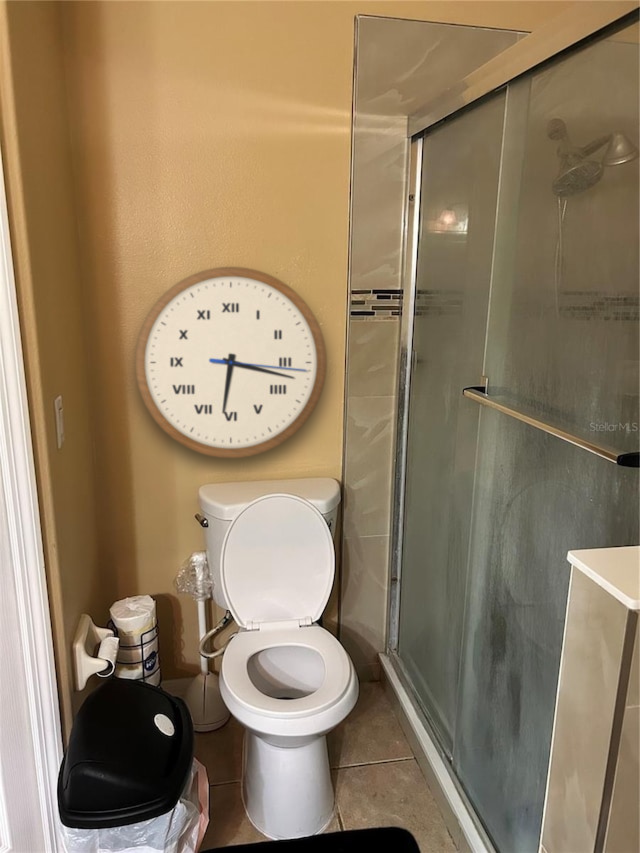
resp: 6h17m16s
